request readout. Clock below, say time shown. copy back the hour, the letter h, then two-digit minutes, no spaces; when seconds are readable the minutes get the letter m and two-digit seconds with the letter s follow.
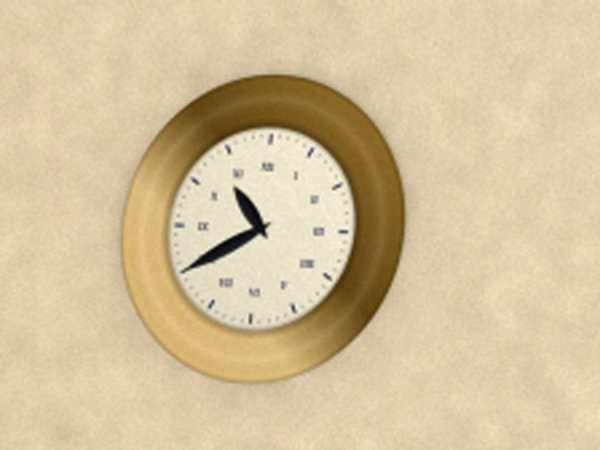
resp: 10h40
